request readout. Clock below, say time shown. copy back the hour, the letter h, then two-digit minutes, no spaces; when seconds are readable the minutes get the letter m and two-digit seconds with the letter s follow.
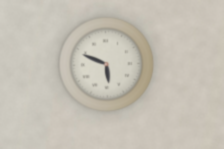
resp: 5h49
